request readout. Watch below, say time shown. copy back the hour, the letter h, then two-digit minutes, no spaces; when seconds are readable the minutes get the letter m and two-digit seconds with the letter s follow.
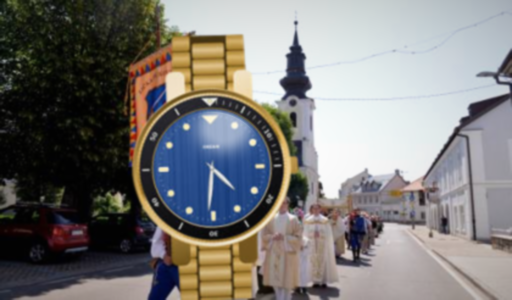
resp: 4h31
